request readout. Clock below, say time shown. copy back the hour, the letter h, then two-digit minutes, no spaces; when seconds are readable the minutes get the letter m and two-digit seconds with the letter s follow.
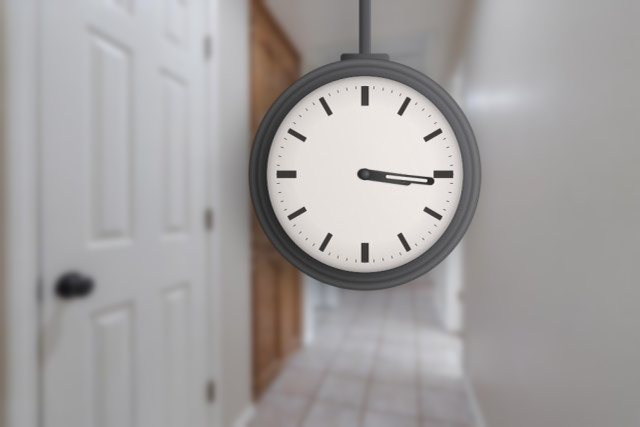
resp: 3h16
